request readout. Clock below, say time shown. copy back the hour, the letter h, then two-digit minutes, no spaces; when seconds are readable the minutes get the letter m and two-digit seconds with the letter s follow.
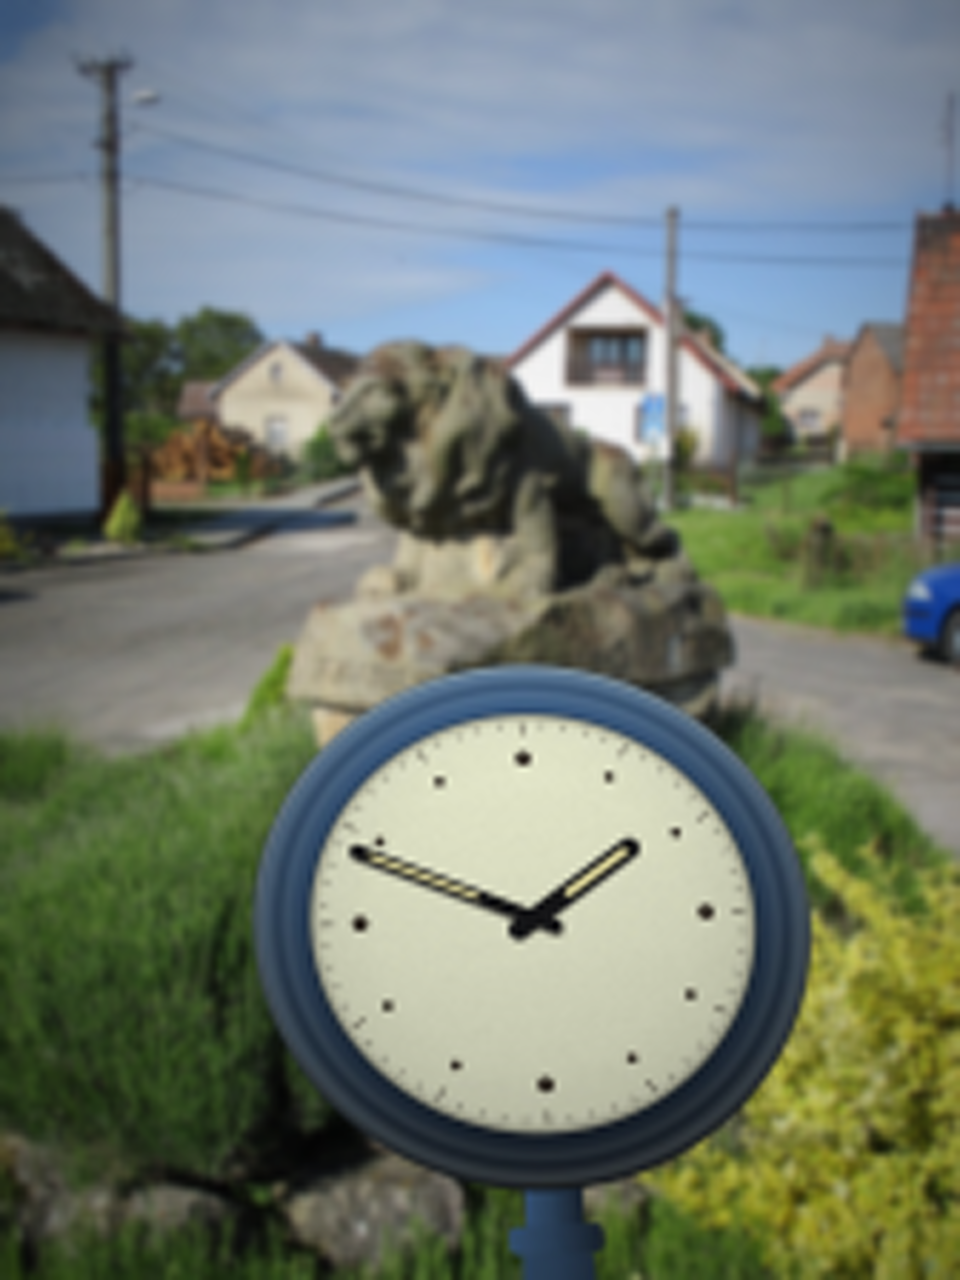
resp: 1h49
